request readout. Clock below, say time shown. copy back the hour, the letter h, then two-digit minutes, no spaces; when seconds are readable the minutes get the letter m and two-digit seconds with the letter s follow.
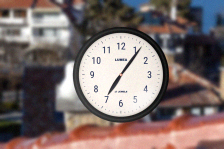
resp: 7h06
